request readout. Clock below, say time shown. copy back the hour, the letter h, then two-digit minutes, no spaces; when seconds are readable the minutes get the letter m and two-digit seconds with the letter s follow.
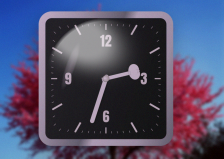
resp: 2h33
